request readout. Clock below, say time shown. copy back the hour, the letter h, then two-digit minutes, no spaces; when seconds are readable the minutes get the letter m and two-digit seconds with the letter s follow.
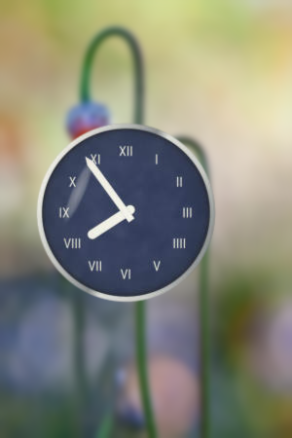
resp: 7h54
